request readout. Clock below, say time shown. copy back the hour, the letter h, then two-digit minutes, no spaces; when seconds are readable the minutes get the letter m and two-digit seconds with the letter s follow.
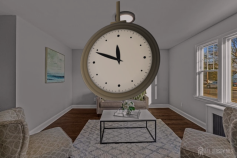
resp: 11h49
